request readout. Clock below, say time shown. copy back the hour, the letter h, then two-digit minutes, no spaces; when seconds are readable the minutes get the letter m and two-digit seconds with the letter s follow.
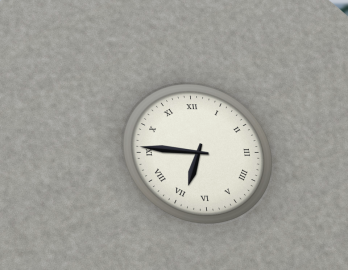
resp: 6h46
